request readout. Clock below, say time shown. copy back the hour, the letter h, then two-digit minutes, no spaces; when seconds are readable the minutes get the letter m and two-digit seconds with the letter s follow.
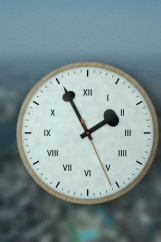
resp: 1h55m26s
